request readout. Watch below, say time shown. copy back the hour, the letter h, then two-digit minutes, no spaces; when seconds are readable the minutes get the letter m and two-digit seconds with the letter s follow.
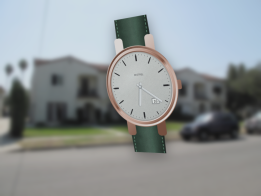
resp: 6h21
